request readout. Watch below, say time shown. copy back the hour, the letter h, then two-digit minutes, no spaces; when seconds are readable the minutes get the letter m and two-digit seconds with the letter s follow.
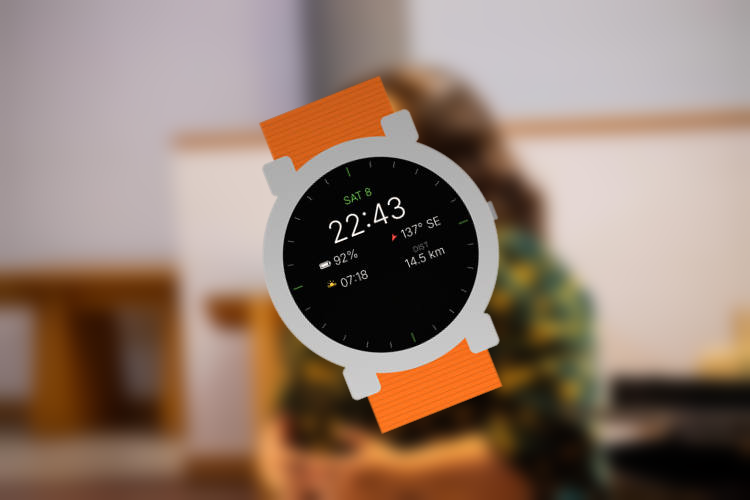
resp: 22h43
